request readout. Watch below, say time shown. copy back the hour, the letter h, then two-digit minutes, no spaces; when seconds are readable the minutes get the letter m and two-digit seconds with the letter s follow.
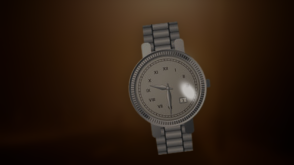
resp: 9h30
